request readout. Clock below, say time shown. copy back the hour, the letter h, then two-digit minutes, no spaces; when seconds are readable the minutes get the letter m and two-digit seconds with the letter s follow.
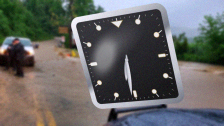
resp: 6h31
